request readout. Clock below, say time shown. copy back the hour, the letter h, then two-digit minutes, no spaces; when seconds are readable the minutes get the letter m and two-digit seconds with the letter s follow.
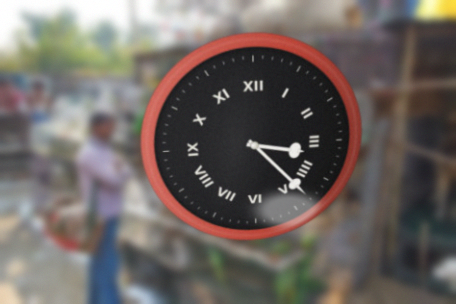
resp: 3h23
